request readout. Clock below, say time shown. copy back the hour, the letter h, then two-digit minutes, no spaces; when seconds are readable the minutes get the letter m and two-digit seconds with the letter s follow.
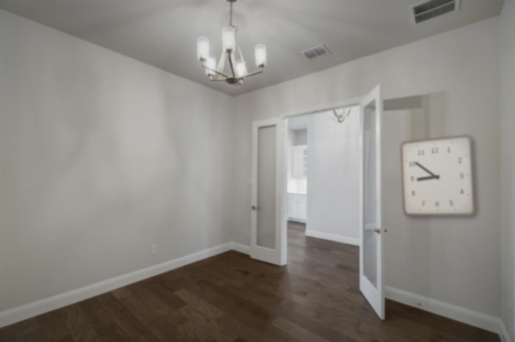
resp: 8h51
